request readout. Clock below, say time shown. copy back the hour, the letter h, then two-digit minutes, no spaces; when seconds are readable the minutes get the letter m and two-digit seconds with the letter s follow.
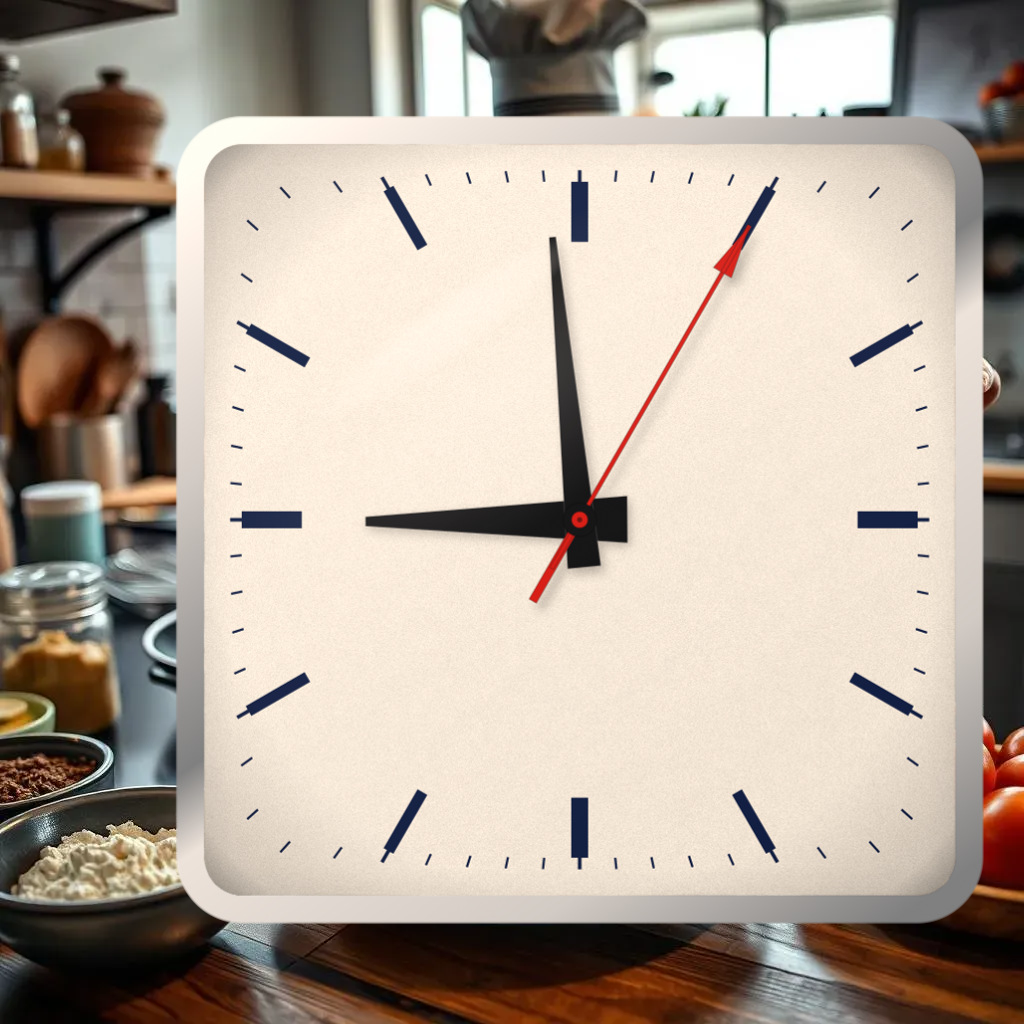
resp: 8h59m05s
